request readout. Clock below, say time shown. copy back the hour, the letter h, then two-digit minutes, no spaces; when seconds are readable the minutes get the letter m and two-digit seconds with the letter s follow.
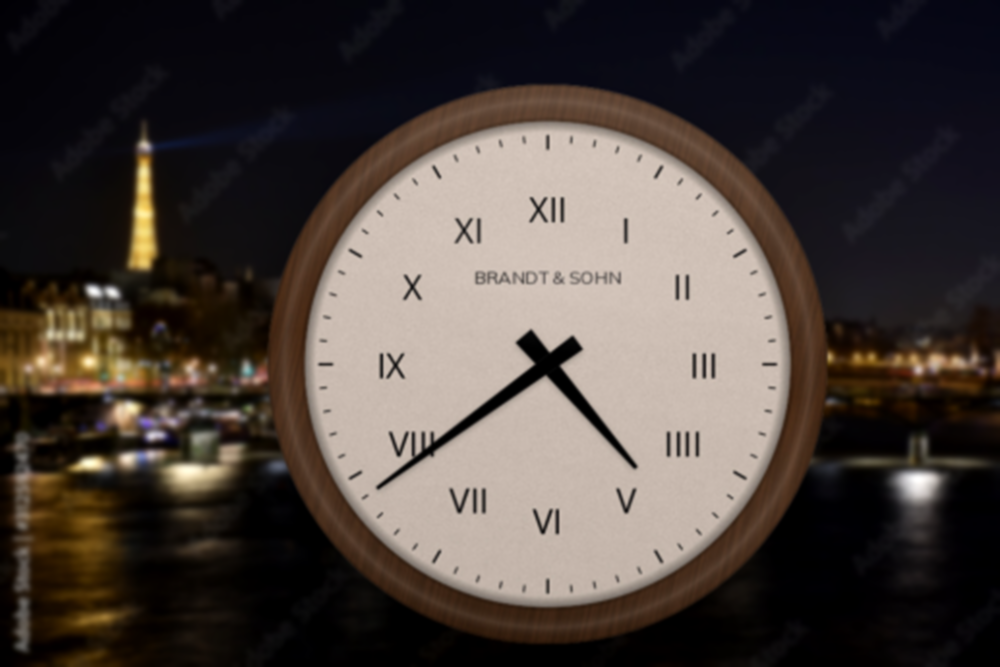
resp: 4h39
